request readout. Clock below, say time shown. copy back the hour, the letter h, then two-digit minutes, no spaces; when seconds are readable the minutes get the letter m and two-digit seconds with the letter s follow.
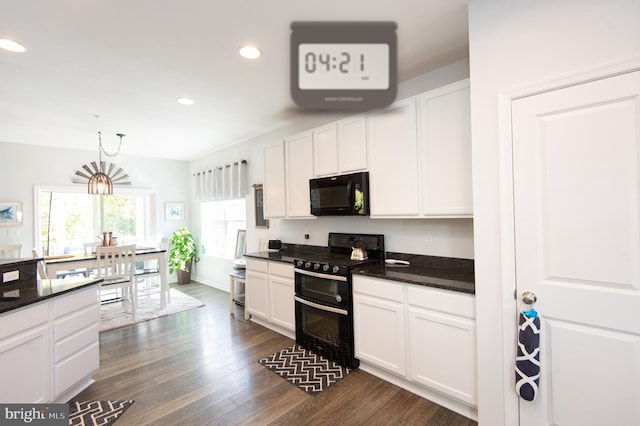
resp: 4h21
